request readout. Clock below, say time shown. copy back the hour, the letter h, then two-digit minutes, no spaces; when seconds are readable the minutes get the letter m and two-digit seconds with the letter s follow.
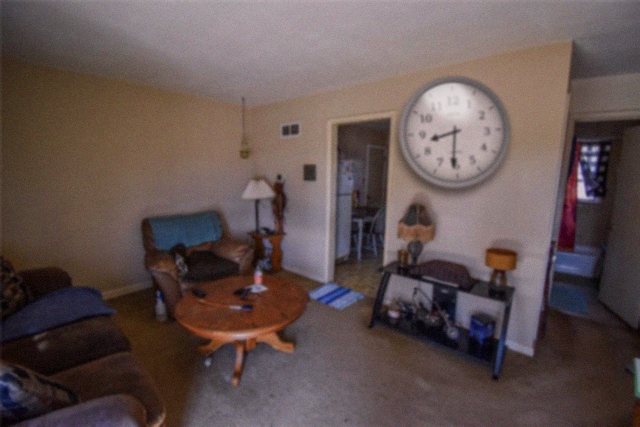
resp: 8h31
